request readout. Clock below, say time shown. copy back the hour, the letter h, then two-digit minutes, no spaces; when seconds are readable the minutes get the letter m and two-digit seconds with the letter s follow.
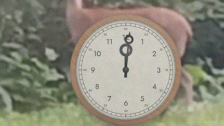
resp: 12h01
